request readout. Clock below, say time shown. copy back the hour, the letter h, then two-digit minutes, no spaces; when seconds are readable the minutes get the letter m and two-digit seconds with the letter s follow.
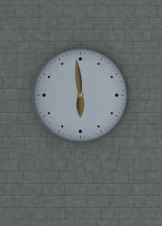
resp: 5h59
